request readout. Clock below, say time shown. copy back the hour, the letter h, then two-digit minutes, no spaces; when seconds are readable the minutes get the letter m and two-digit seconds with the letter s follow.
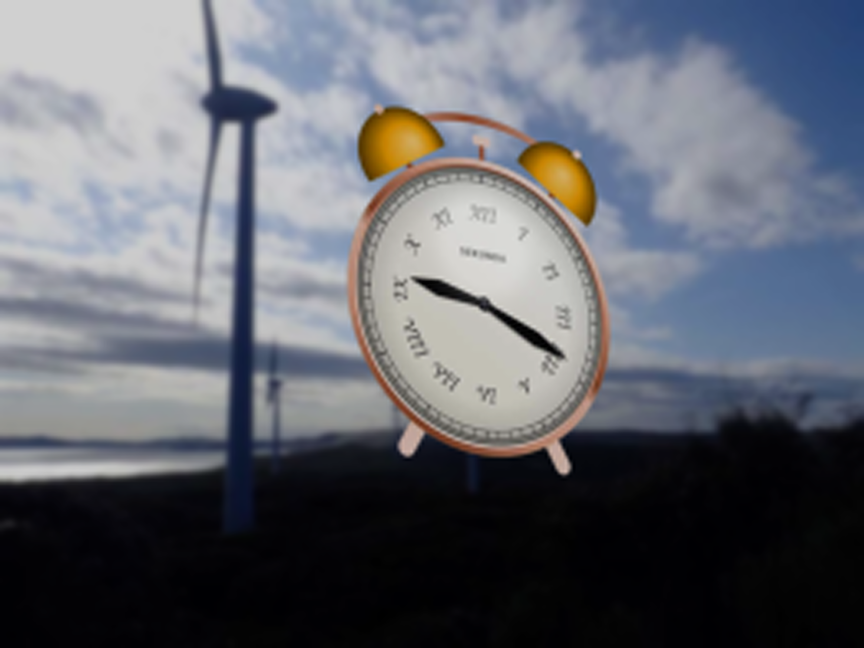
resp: 9h19
